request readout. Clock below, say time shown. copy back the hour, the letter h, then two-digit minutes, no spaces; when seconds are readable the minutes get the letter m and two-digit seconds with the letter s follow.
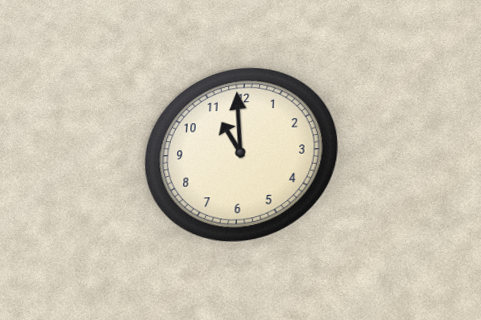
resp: 10h59
